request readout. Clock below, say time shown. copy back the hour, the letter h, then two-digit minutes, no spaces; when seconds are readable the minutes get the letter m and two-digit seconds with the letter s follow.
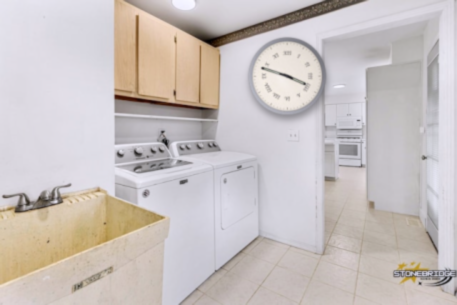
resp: 3h48
